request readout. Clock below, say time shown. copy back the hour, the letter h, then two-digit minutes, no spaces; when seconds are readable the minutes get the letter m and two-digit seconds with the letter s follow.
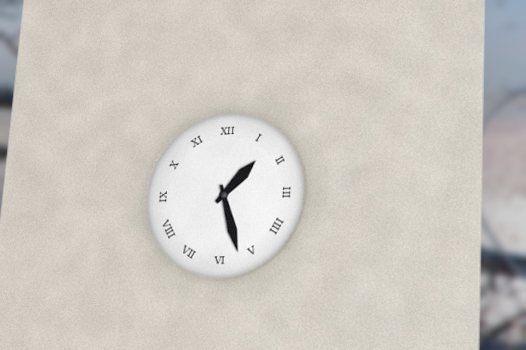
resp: 1h27
